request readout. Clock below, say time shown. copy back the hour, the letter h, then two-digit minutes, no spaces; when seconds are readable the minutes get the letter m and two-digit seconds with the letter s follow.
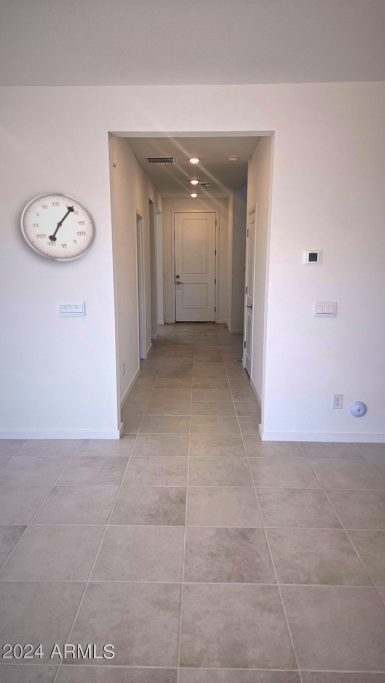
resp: 7h07
